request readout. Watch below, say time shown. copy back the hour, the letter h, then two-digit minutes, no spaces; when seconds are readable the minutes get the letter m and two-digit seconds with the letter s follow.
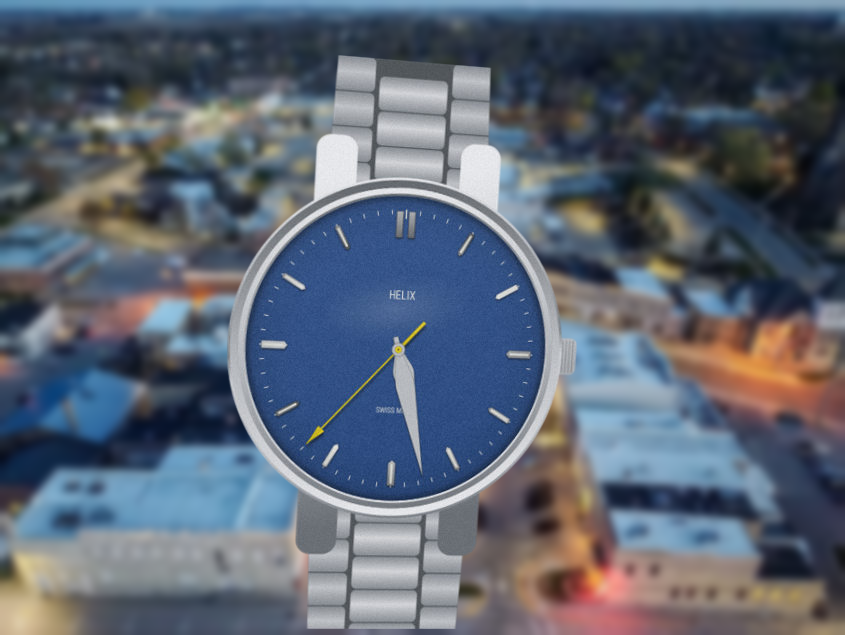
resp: 5h27m37s
